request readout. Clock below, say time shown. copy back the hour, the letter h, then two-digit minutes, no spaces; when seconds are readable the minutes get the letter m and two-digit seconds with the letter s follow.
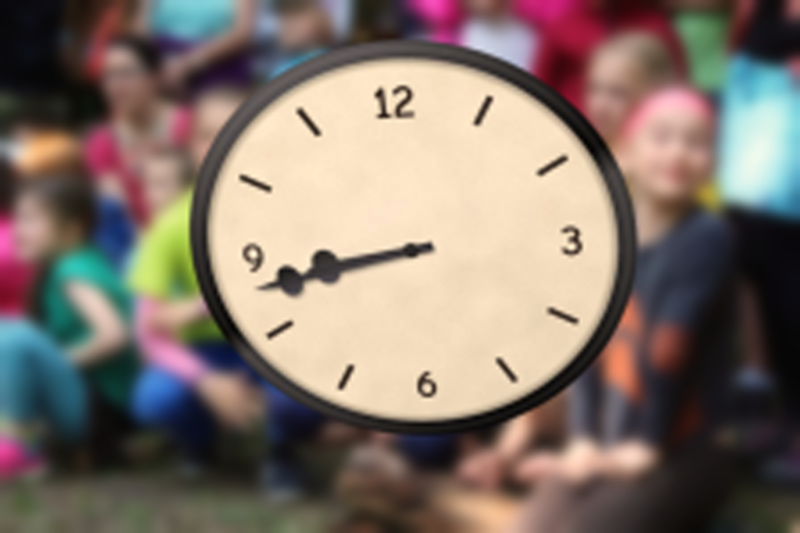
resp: 8h43
